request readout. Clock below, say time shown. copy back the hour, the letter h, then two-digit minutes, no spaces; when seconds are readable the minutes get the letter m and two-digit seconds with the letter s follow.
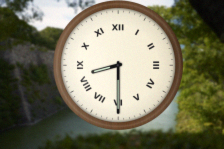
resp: 8h30
